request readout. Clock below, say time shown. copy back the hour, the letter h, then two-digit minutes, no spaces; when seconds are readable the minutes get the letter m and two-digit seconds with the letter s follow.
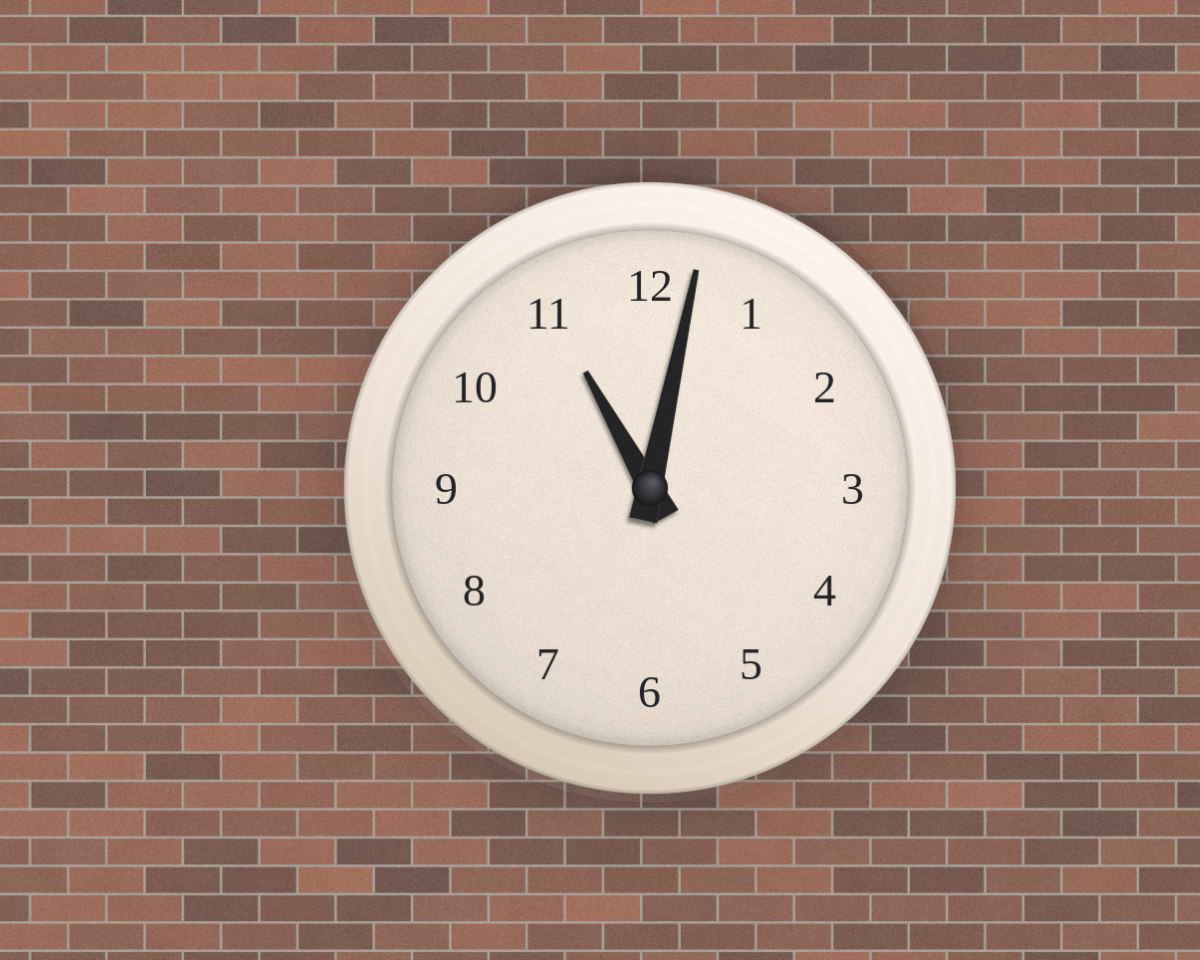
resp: 11h02
